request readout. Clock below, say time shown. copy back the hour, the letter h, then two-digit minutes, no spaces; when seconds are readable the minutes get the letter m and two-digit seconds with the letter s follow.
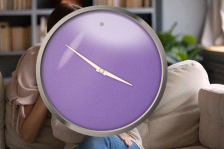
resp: 3h51
